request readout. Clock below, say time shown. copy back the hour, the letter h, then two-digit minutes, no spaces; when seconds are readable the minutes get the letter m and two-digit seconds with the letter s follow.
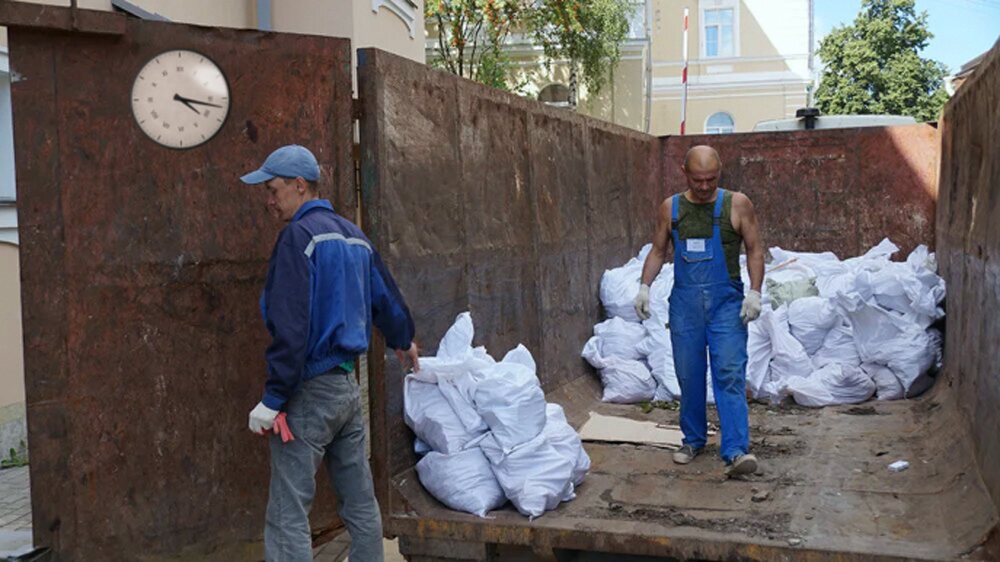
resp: 4h17
